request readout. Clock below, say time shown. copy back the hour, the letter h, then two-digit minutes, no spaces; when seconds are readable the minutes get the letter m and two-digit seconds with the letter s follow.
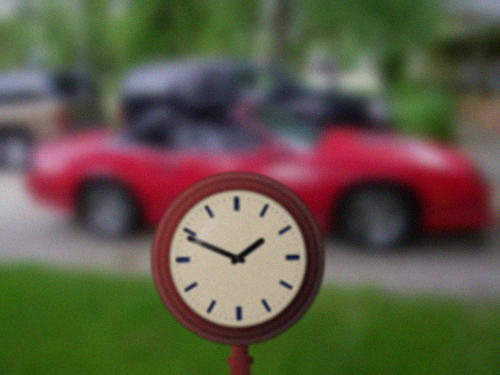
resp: 1h49
